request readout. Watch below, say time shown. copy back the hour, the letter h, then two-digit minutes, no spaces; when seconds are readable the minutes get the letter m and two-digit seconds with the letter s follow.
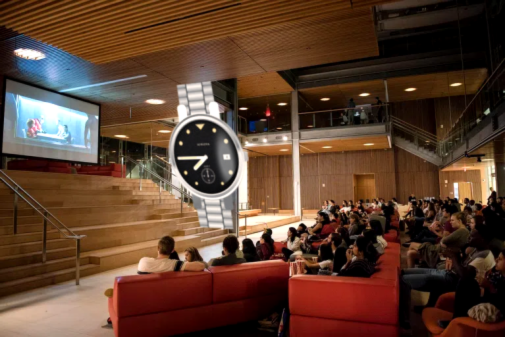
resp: 7h45
